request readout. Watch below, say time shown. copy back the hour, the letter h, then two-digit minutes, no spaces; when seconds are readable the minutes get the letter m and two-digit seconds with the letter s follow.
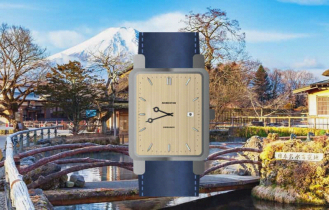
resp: 9h42
